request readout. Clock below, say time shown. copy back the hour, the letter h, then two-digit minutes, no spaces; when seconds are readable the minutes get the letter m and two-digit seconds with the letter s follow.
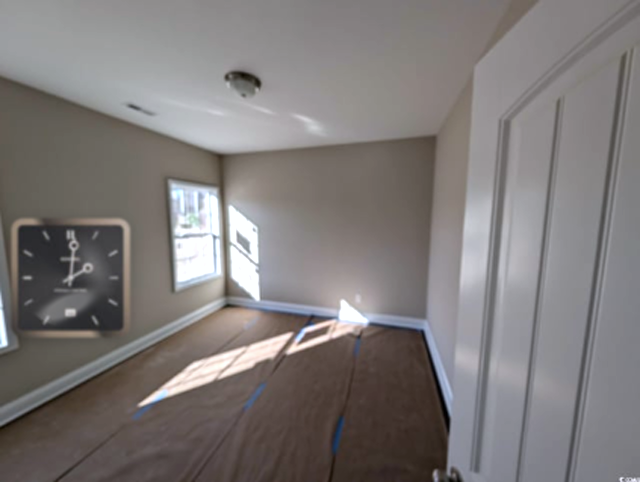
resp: 2h01
